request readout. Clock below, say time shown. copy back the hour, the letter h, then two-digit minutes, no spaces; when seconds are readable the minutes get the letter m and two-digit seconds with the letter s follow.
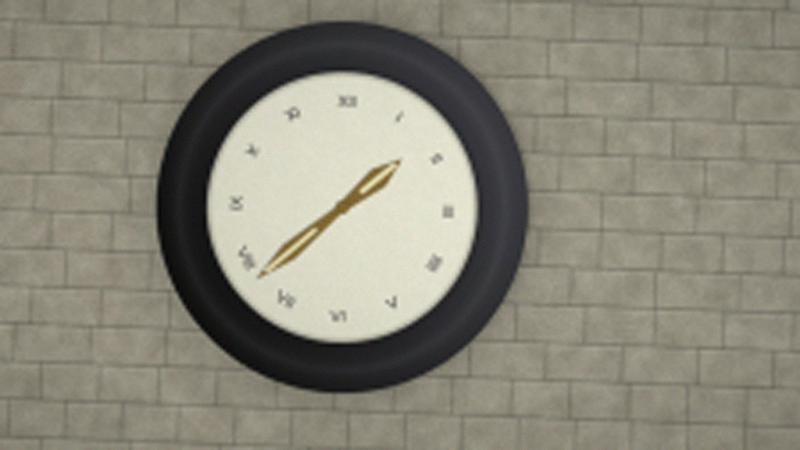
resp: 1h38
